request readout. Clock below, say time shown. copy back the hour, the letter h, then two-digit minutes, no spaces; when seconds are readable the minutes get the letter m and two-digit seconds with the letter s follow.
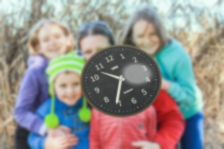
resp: 10h36
